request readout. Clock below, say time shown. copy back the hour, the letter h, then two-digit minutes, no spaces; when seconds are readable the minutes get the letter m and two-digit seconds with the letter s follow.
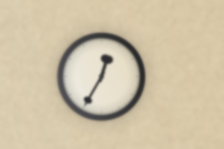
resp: 12h35
